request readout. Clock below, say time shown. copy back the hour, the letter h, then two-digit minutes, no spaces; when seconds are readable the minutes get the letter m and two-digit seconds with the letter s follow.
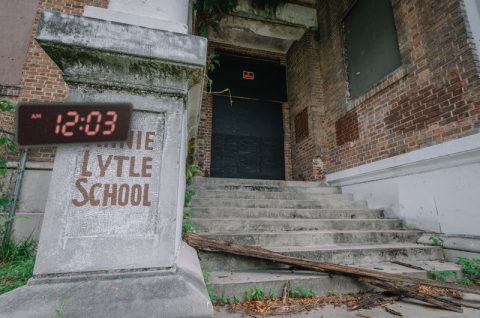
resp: 12h03
